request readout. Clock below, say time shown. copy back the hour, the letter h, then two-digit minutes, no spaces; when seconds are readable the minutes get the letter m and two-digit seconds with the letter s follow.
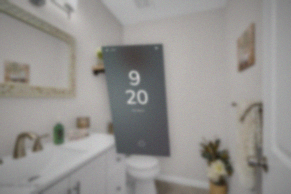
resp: 9h20
